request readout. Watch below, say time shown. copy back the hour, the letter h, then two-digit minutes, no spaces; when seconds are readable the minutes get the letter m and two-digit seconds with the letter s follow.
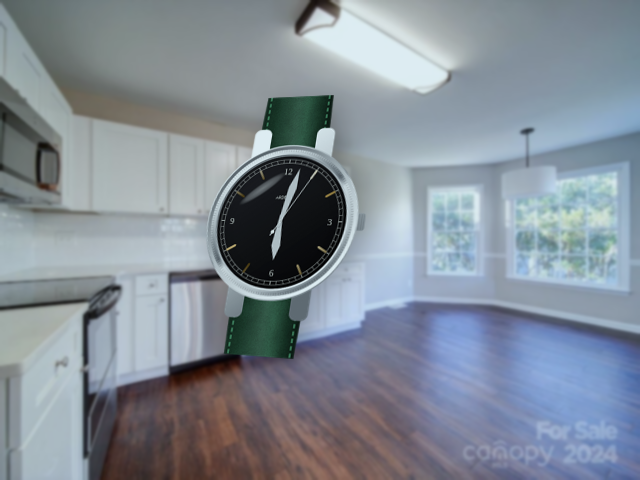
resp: 6h02m05s
